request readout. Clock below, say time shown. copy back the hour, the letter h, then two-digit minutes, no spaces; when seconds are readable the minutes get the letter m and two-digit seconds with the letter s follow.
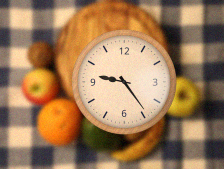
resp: 9h24
